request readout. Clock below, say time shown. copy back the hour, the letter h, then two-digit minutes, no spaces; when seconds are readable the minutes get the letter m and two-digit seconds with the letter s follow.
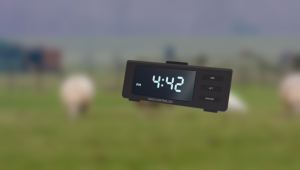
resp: 4h42
